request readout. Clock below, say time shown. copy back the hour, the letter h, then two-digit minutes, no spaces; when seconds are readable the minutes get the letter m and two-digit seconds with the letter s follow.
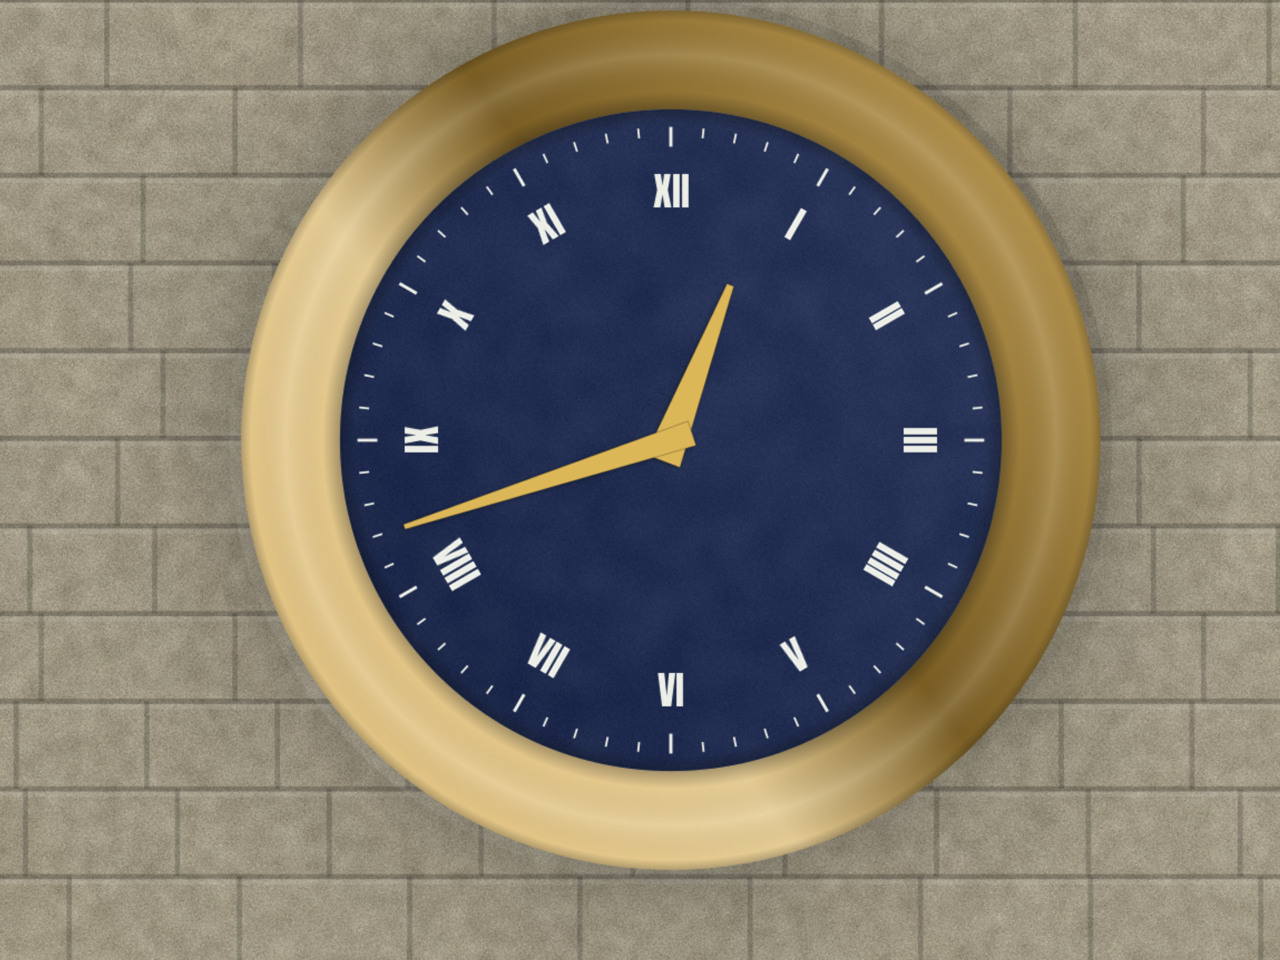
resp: 12h42
